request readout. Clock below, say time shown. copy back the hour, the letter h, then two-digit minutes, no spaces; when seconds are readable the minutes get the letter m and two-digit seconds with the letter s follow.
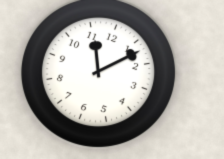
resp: 11h07
